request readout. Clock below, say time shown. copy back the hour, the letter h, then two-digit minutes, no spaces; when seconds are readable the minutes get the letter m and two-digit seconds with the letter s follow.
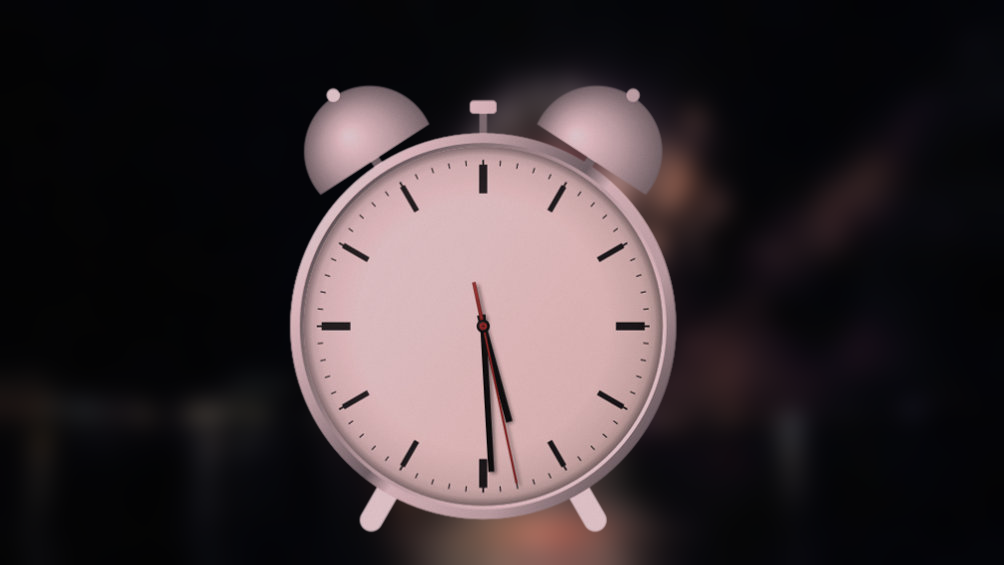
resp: 5h29m28s
